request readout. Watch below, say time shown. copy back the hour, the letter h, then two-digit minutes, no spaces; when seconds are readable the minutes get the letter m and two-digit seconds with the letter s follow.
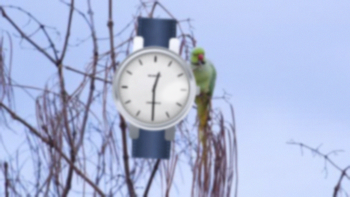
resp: 12h30
